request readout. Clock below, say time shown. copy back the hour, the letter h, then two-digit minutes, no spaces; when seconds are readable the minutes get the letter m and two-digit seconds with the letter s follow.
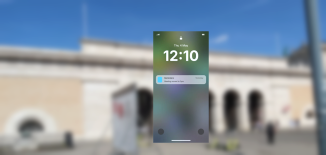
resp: 12h10
